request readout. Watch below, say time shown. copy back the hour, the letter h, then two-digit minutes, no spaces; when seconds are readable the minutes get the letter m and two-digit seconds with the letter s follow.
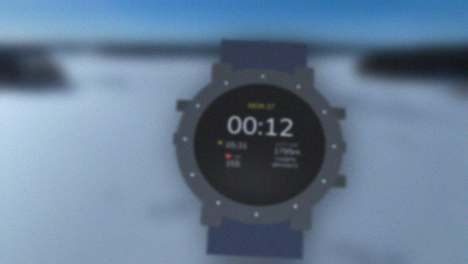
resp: 0h12
